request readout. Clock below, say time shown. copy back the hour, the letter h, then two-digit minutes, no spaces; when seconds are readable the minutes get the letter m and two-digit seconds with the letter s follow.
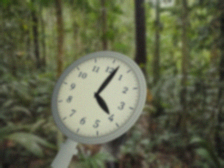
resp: 4h02
